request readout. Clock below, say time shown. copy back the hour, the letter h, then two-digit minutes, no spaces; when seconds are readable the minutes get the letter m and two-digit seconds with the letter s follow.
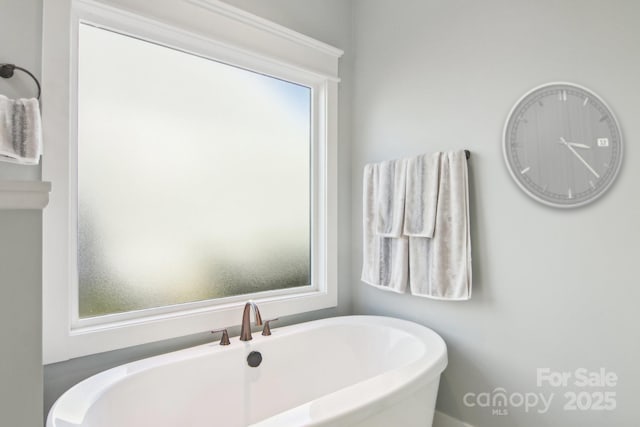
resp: 3h23
